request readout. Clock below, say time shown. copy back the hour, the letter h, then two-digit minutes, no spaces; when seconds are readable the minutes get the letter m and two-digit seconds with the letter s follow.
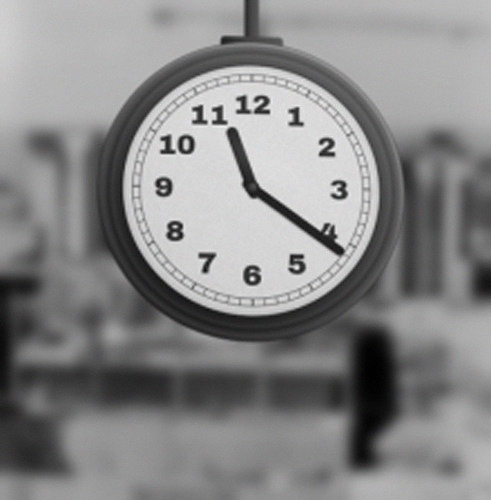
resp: 11h21
